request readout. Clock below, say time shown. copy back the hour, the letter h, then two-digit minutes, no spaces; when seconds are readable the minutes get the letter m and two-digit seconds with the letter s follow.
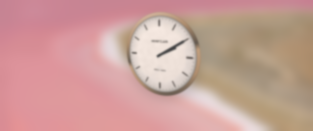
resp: 2h10
